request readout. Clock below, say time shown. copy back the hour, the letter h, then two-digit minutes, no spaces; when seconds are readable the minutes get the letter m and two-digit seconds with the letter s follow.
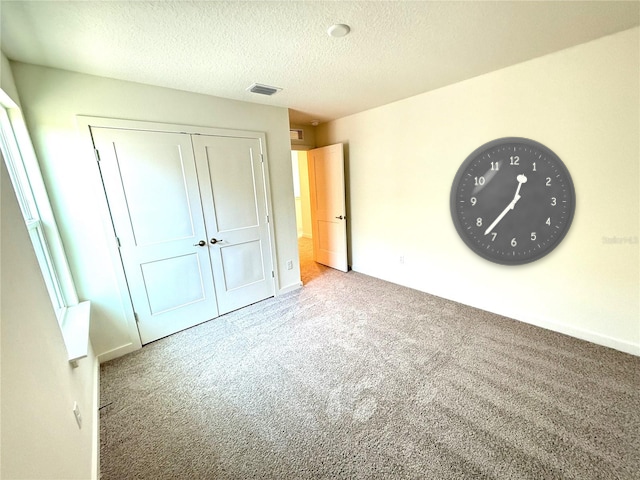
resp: 12h37
